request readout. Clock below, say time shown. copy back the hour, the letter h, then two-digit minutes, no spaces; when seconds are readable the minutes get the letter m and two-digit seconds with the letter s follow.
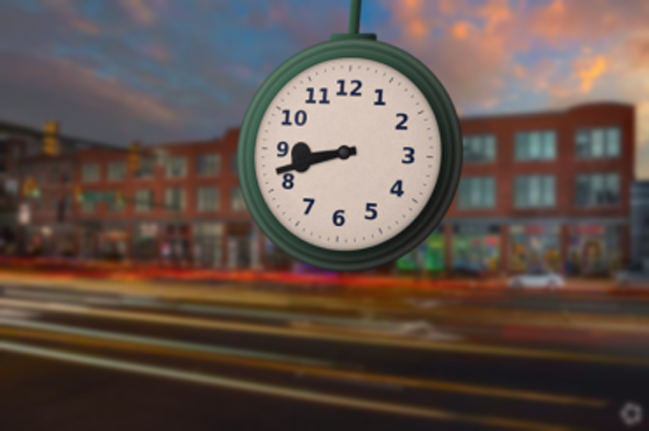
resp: 8h42
